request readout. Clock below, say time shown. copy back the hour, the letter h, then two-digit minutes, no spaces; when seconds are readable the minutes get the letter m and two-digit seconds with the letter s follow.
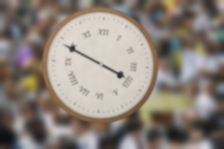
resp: 3h49
